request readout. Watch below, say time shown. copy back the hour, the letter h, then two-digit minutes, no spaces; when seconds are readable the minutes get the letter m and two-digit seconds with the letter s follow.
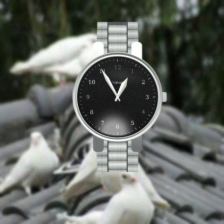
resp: 12h55
